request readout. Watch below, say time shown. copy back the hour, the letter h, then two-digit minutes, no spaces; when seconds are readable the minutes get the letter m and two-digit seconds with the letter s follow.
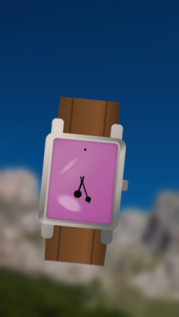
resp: 6h26
